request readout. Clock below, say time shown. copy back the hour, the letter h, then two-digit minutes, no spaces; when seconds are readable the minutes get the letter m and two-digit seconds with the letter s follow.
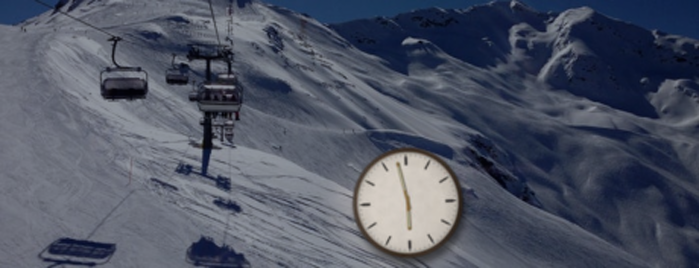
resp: 5h58
